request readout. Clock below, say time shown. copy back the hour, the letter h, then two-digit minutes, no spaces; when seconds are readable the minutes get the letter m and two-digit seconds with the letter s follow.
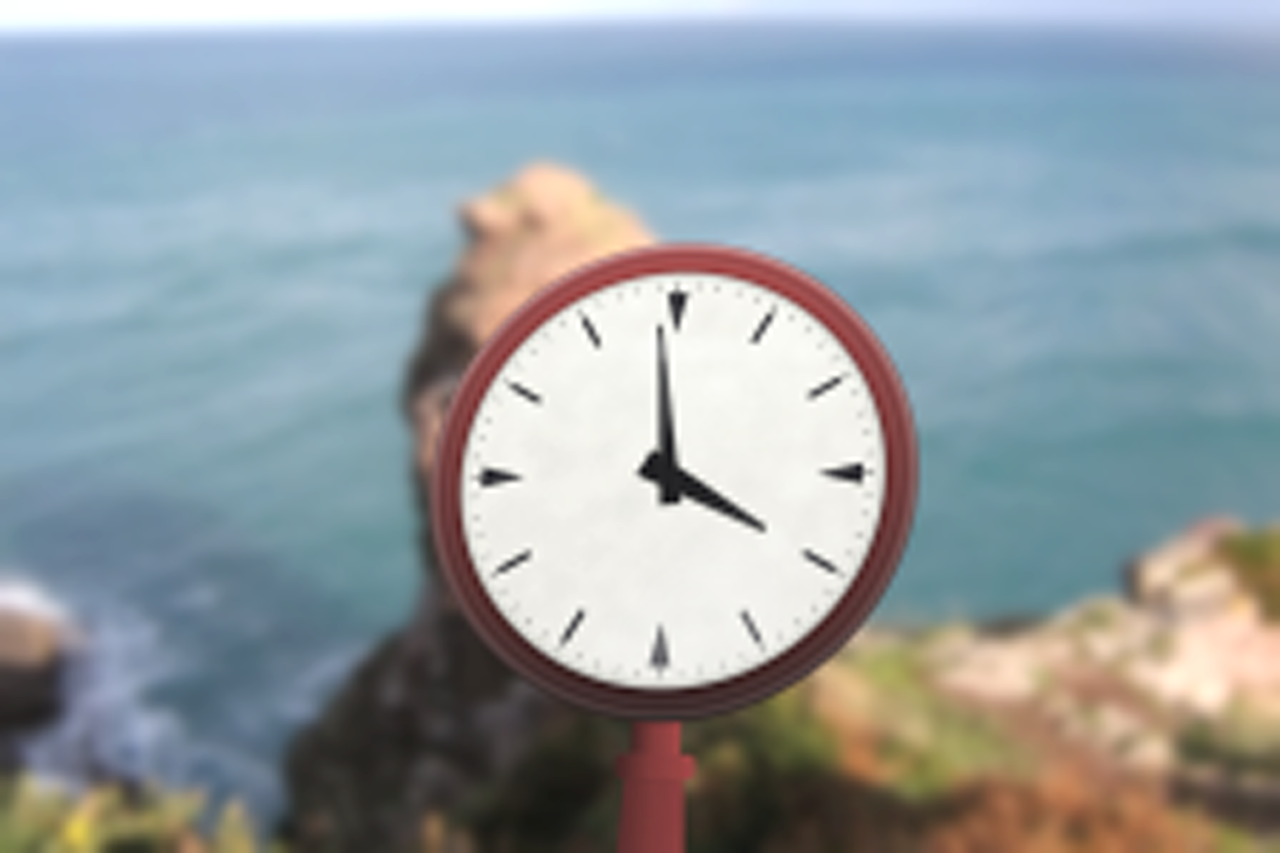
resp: 3h59
